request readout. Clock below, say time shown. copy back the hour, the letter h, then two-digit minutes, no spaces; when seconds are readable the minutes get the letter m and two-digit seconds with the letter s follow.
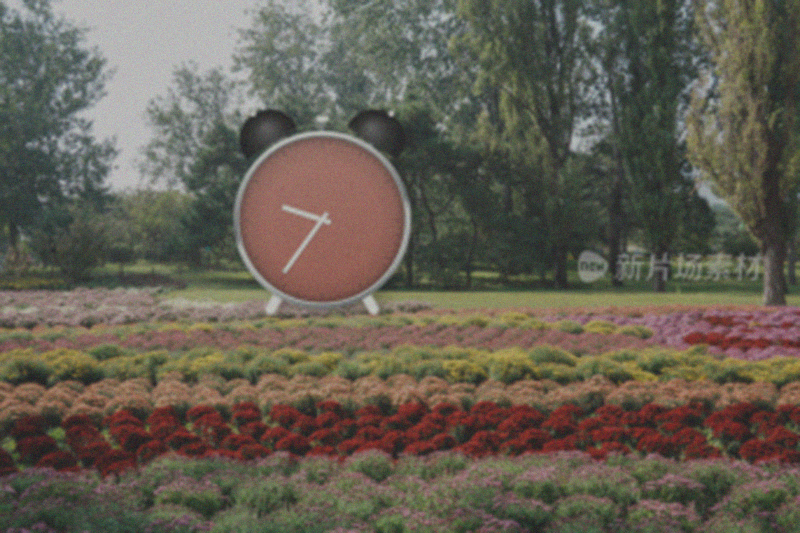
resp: 9h36
